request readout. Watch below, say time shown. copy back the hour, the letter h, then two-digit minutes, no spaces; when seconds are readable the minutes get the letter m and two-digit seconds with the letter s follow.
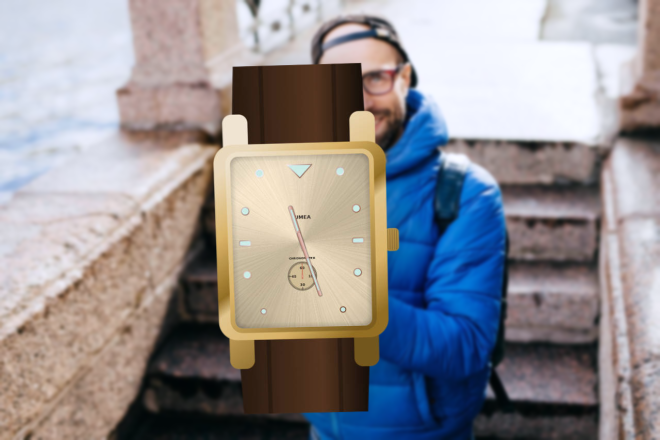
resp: 11h27
